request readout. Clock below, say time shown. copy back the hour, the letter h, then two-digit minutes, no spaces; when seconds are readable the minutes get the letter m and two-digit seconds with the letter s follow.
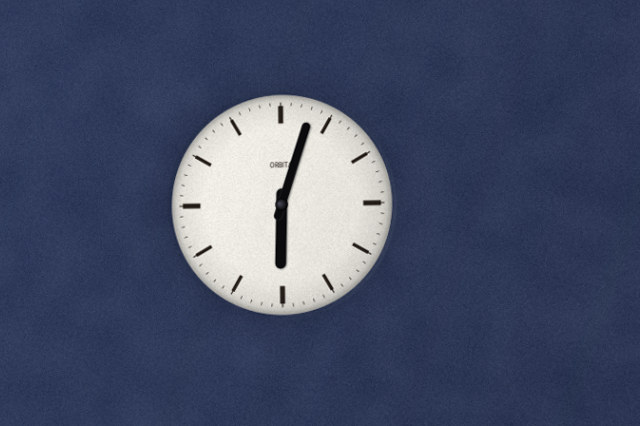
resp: 6h03
